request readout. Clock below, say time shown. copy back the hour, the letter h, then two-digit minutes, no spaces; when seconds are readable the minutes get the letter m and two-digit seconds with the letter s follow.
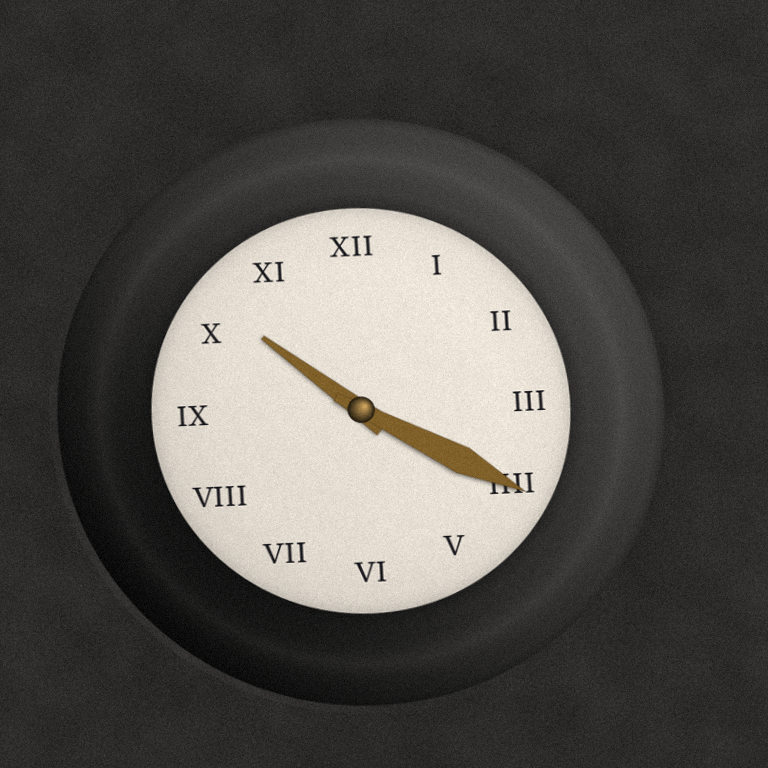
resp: 10h20
